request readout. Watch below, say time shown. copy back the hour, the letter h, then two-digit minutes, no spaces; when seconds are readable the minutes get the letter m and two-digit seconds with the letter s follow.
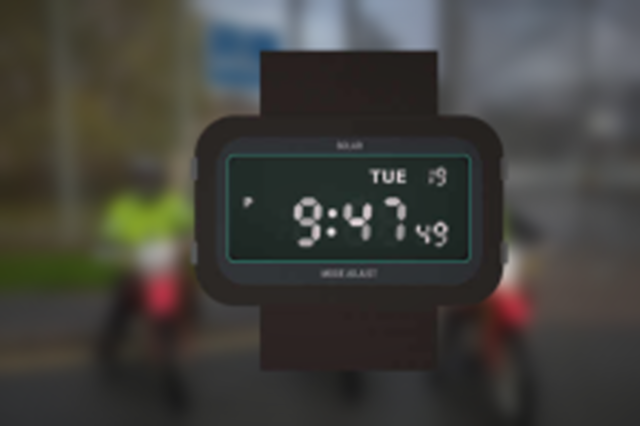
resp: 9h47m49s
